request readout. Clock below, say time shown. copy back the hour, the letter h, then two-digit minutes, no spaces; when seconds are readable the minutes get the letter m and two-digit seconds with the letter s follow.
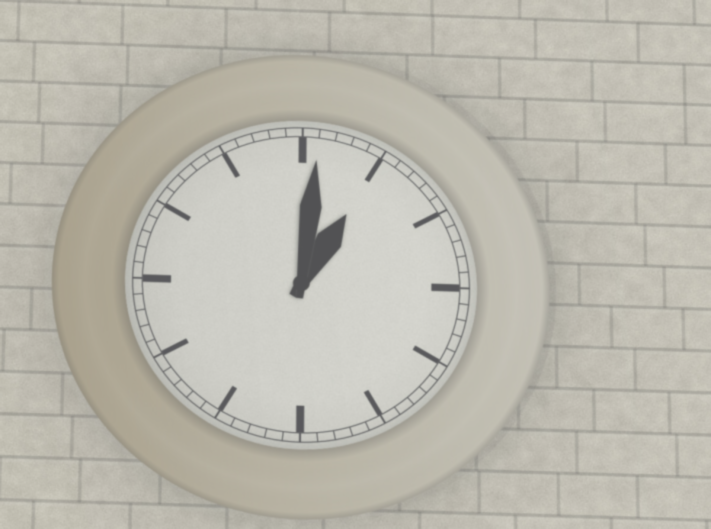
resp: 1h01
